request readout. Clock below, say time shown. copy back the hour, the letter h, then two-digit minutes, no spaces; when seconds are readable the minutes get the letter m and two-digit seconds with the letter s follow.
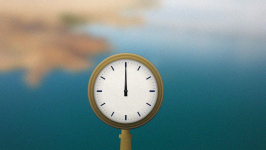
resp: 12h00
